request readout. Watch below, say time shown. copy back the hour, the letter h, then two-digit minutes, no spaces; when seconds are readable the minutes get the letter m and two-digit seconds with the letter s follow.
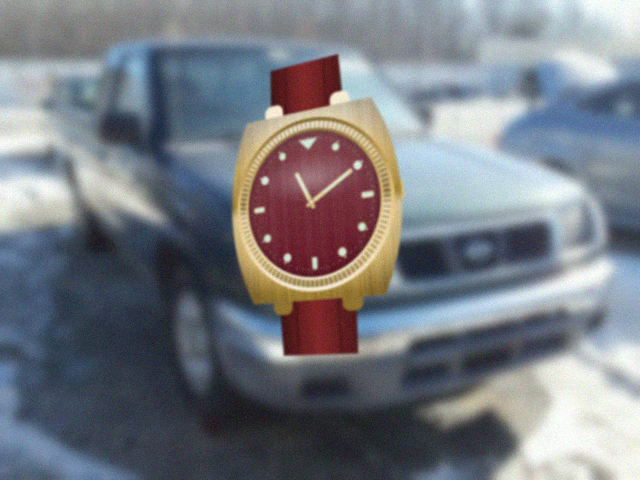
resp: 11h10
